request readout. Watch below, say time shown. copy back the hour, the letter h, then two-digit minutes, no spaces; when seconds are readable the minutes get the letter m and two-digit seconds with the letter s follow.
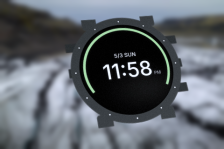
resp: 11h58
